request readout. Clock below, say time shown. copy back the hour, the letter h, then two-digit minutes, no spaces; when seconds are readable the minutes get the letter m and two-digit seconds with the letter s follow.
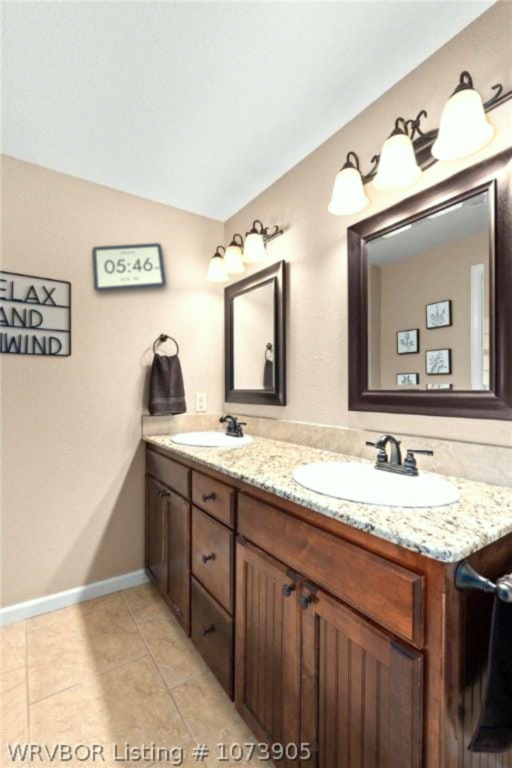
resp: 5h46
